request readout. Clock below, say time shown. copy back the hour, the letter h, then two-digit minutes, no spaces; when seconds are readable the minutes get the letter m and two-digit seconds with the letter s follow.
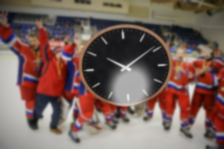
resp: 10h09
